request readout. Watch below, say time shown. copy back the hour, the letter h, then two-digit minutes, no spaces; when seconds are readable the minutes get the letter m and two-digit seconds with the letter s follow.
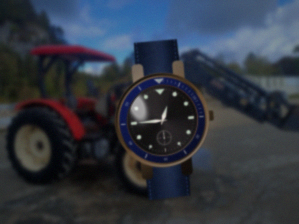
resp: 12h45
